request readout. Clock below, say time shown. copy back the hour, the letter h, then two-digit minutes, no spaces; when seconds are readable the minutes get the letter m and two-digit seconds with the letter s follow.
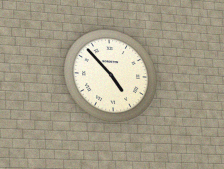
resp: 4h53
